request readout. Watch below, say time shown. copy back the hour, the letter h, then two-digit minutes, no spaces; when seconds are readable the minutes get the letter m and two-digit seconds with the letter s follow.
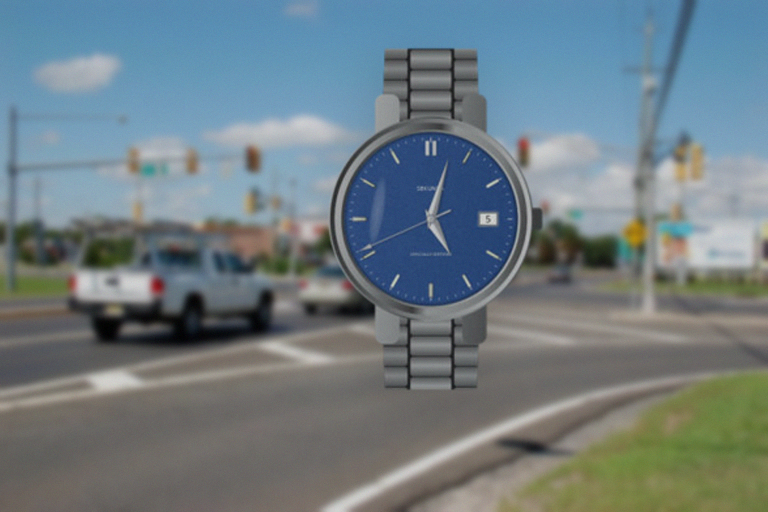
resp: 5h02m41s
